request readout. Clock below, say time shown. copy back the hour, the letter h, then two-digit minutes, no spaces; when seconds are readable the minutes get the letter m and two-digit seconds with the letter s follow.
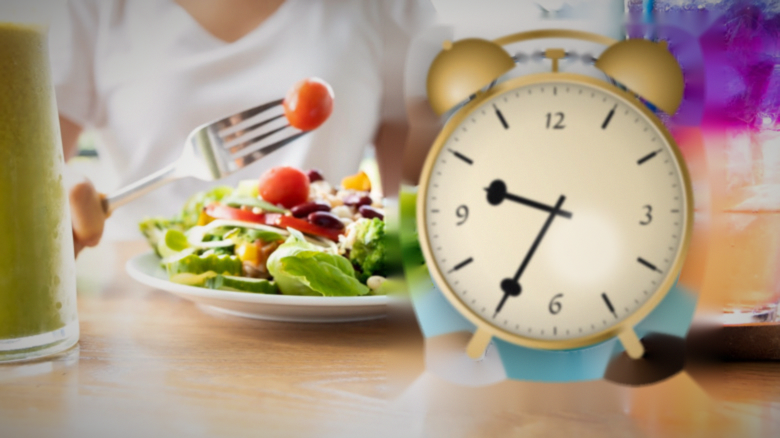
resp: 9h35
